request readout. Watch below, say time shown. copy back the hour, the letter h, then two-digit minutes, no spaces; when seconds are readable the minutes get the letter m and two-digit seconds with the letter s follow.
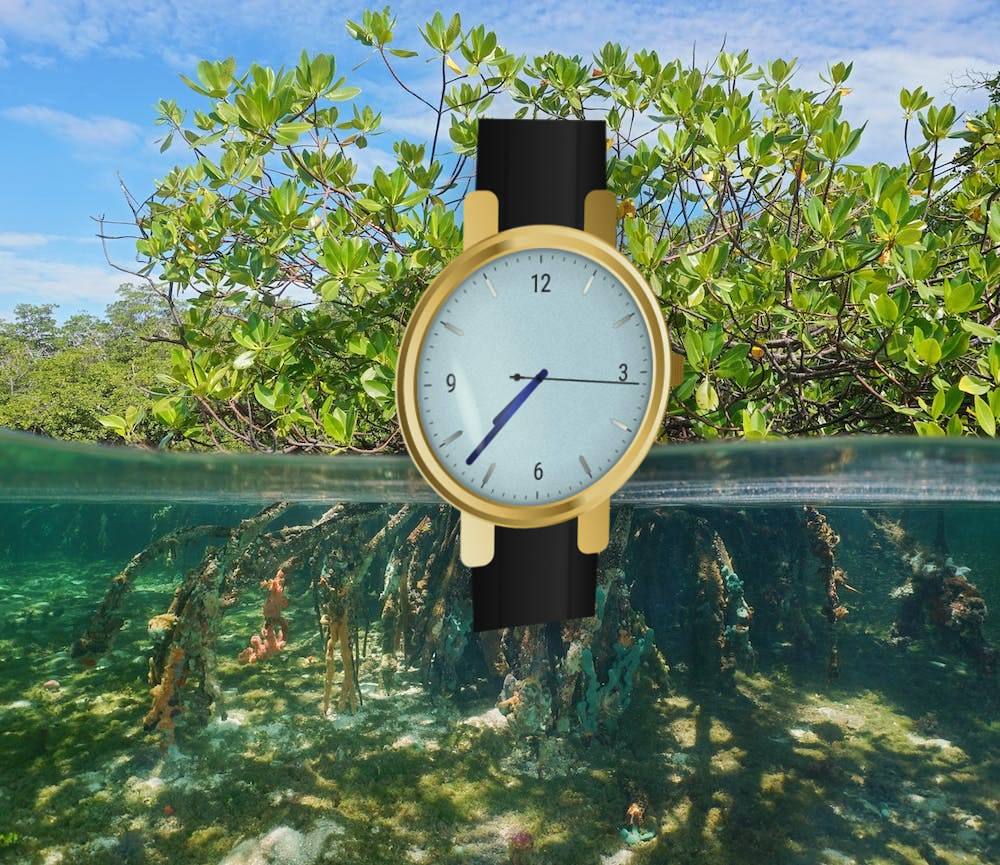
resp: 7h37m16s
